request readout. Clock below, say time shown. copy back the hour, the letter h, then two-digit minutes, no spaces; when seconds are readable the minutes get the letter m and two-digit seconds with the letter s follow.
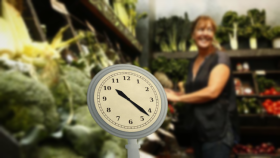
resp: 10h22
